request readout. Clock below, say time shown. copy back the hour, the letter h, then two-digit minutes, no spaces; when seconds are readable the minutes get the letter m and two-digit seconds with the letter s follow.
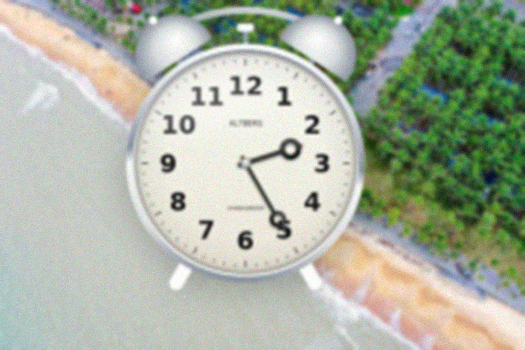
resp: 2h25
